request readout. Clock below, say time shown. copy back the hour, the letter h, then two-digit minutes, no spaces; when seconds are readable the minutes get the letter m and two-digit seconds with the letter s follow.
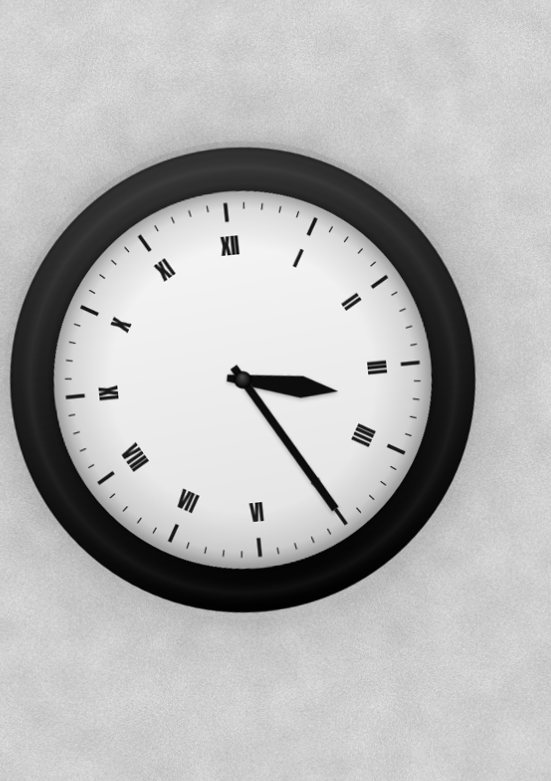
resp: 3h25
